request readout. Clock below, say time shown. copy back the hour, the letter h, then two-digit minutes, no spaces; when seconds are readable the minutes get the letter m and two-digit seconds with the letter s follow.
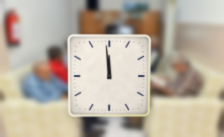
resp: 11h59
